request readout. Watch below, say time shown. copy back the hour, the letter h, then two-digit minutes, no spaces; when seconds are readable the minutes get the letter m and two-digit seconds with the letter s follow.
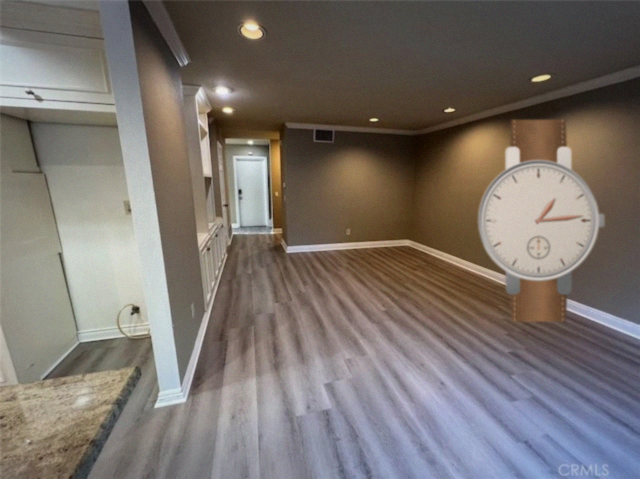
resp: 1h14
